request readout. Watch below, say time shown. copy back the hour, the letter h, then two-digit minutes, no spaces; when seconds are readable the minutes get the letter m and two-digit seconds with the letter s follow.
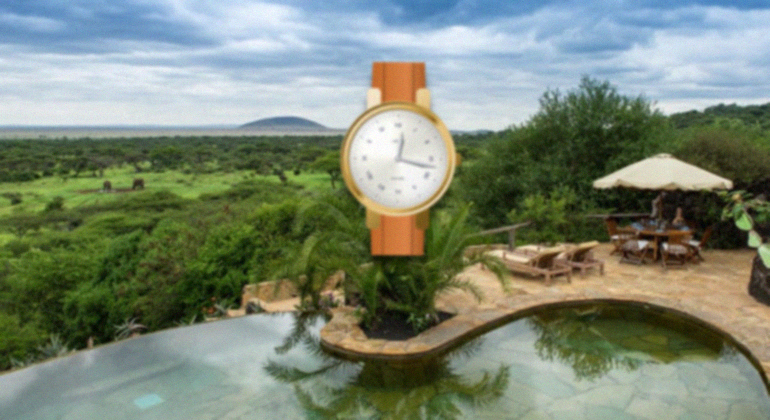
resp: 12h17
